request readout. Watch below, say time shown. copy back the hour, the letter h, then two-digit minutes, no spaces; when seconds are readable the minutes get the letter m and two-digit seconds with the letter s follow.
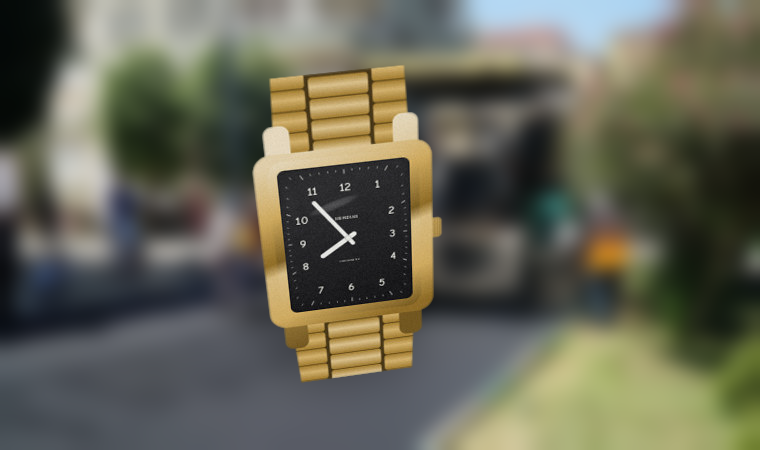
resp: 7h54
